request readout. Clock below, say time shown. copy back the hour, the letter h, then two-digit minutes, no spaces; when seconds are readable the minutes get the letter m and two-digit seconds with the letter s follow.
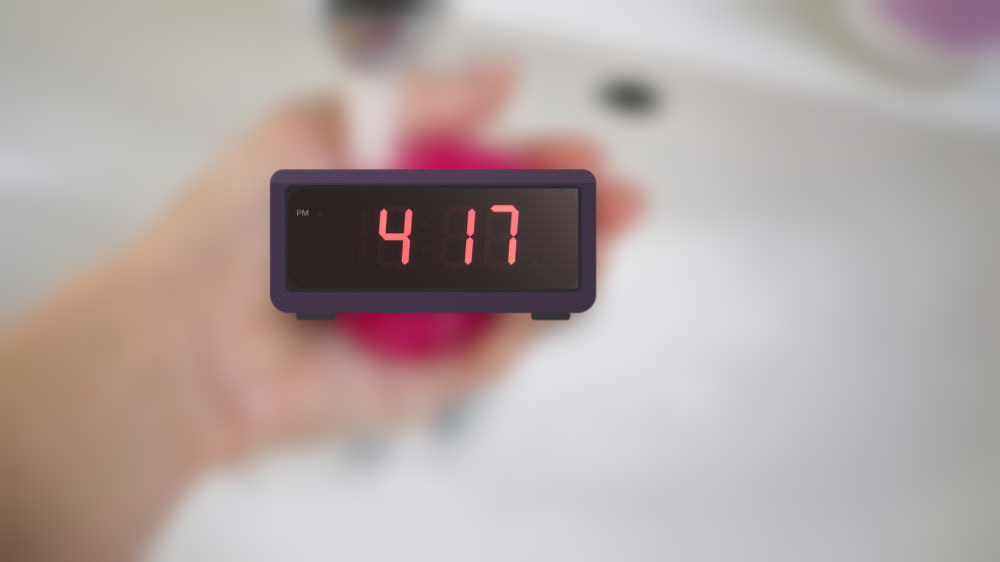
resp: 4h17
